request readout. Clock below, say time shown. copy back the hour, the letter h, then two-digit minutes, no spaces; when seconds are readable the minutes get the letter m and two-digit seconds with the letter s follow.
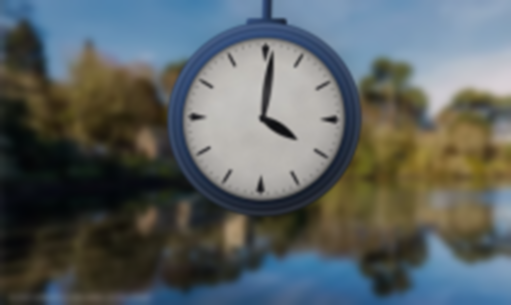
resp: 4h01
